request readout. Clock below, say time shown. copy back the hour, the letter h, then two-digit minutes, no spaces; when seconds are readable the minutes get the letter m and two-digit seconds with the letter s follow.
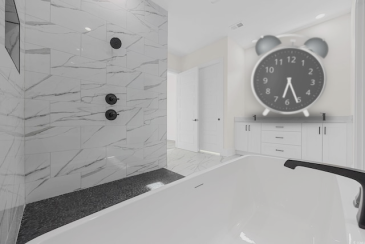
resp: 6h26
